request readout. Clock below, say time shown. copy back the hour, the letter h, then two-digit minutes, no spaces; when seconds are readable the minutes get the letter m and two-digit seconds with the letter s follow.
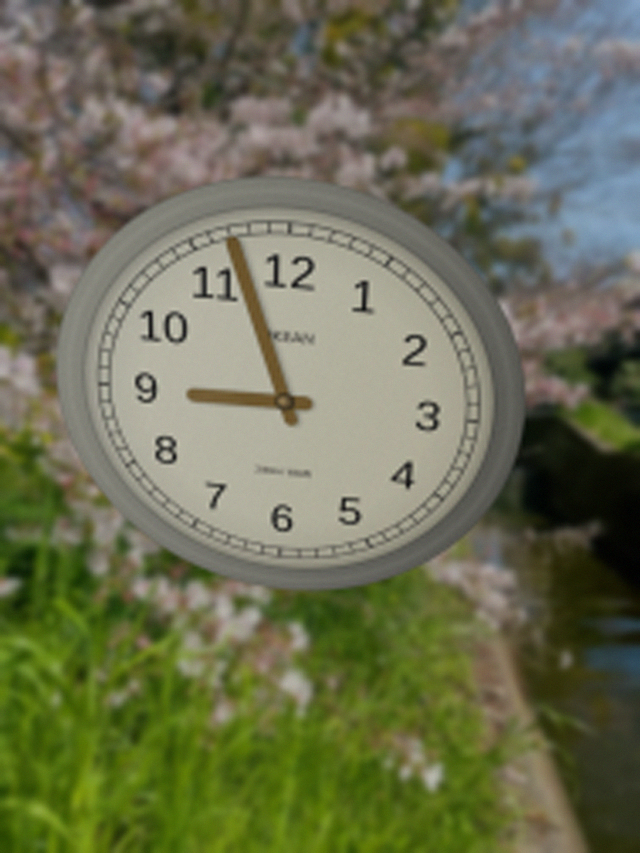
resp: 8h57
